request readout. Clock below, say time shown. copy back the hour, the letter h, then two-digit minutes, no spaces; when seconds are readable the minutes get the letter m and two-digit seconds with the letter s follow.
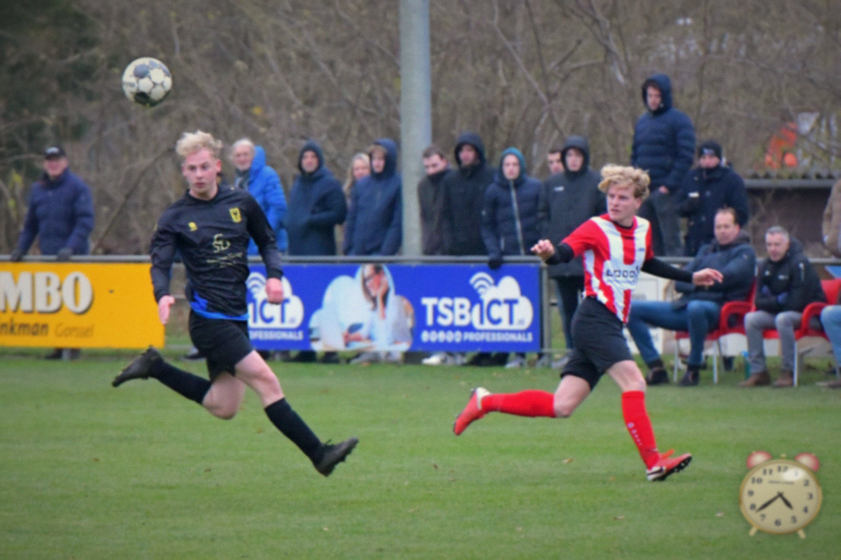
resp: 4h38
